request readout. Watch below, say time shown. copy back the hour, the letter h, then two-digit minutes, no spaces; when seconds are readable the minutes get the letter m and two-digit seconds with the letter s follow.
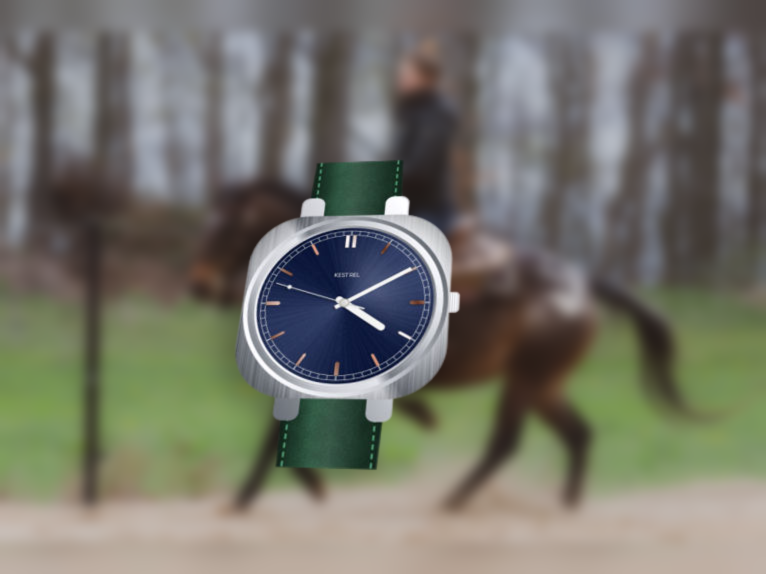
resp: 4h09m48s
